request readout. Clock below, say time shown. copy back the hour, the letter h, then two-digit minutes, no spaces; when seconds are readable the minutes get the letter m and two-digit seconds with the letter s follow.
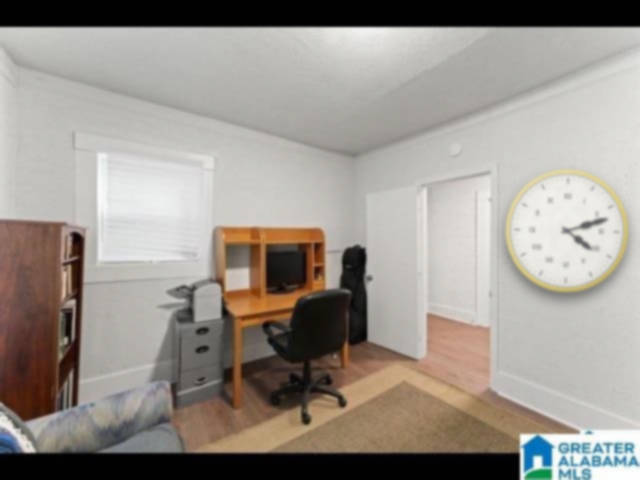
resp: 4h12
